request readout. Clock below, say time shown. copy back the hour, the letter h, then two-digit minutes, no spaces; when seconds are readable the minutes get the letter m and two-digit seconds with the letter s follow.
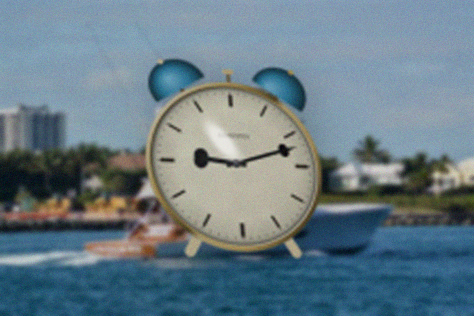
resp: 9h12
